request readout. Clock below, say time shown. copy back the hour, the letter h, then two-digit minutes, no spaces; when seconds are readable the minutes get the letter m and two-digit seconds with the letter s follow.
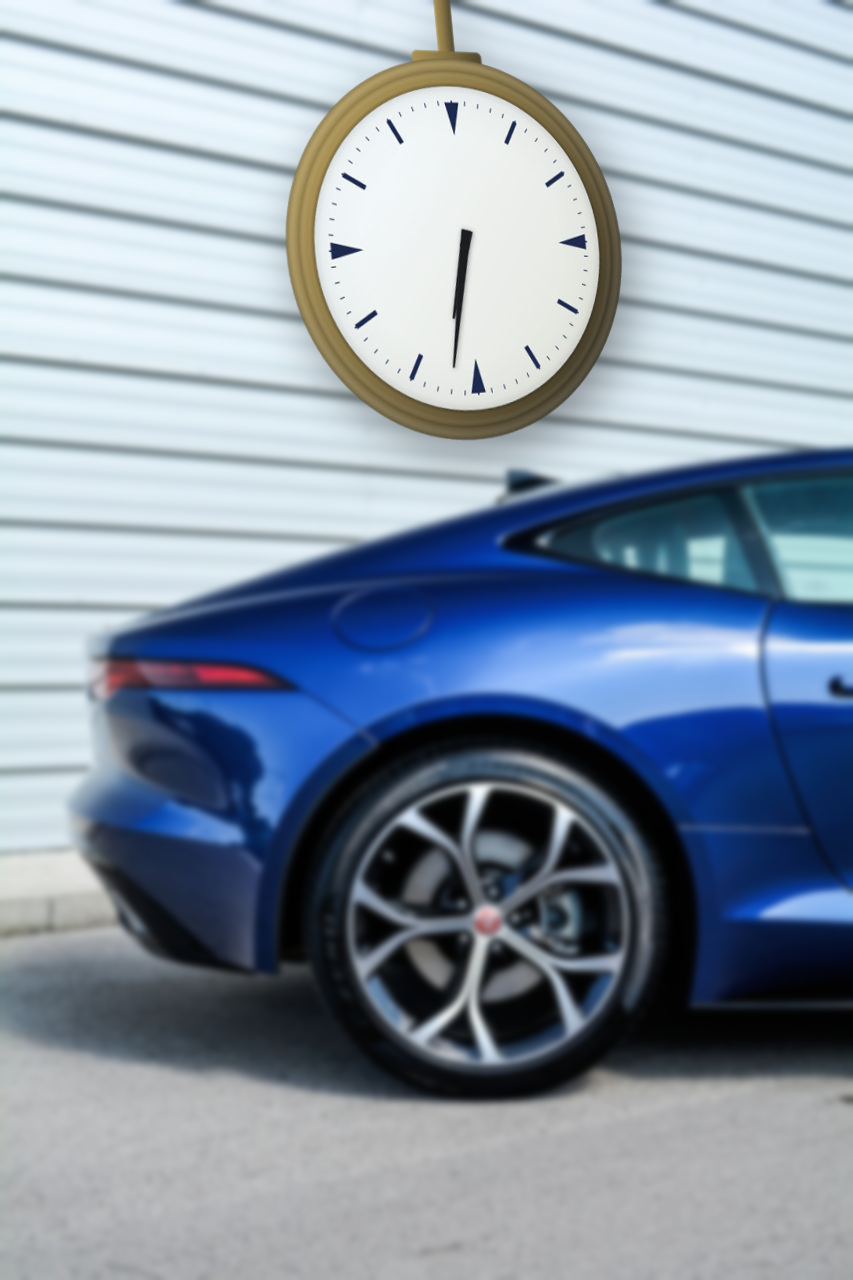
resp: 6h32
